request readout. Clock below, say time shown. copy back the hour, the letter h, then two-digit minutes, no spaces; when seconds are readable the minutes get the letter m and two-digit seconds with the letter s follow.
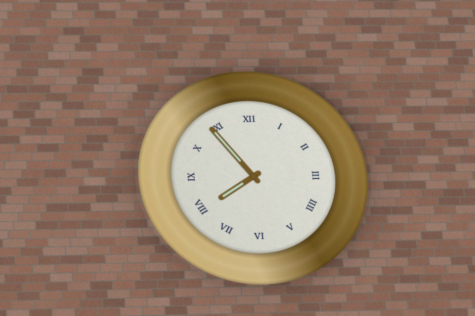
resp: 7h54
